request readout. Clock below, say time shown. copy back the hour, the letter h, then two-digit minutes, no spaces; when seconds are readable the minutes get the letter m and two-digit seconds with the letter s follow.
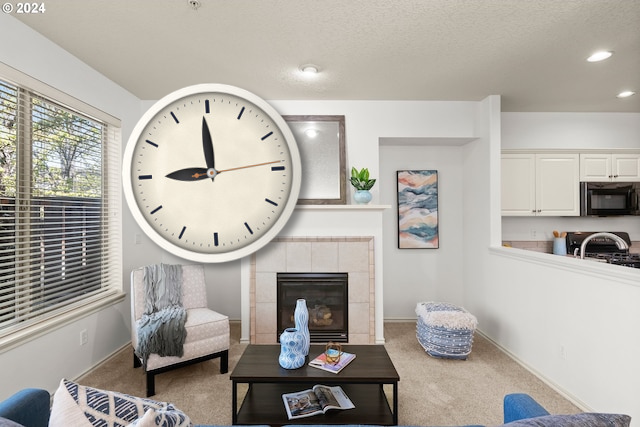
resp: 8h59m14s
